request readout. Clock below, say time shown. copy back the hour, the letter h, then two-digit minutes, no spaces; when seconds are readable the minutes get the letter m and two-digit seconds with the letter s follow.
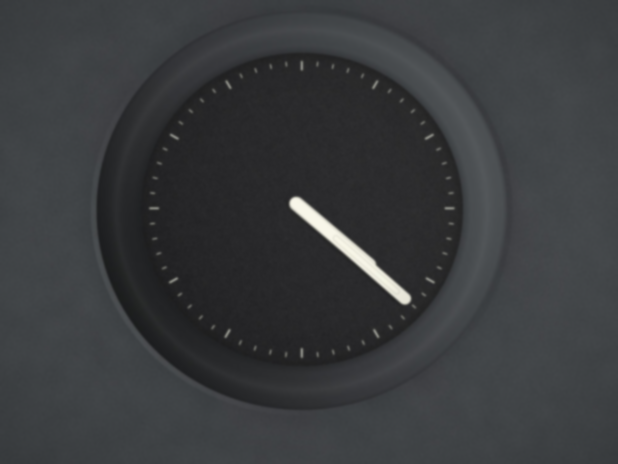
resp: 4h22
